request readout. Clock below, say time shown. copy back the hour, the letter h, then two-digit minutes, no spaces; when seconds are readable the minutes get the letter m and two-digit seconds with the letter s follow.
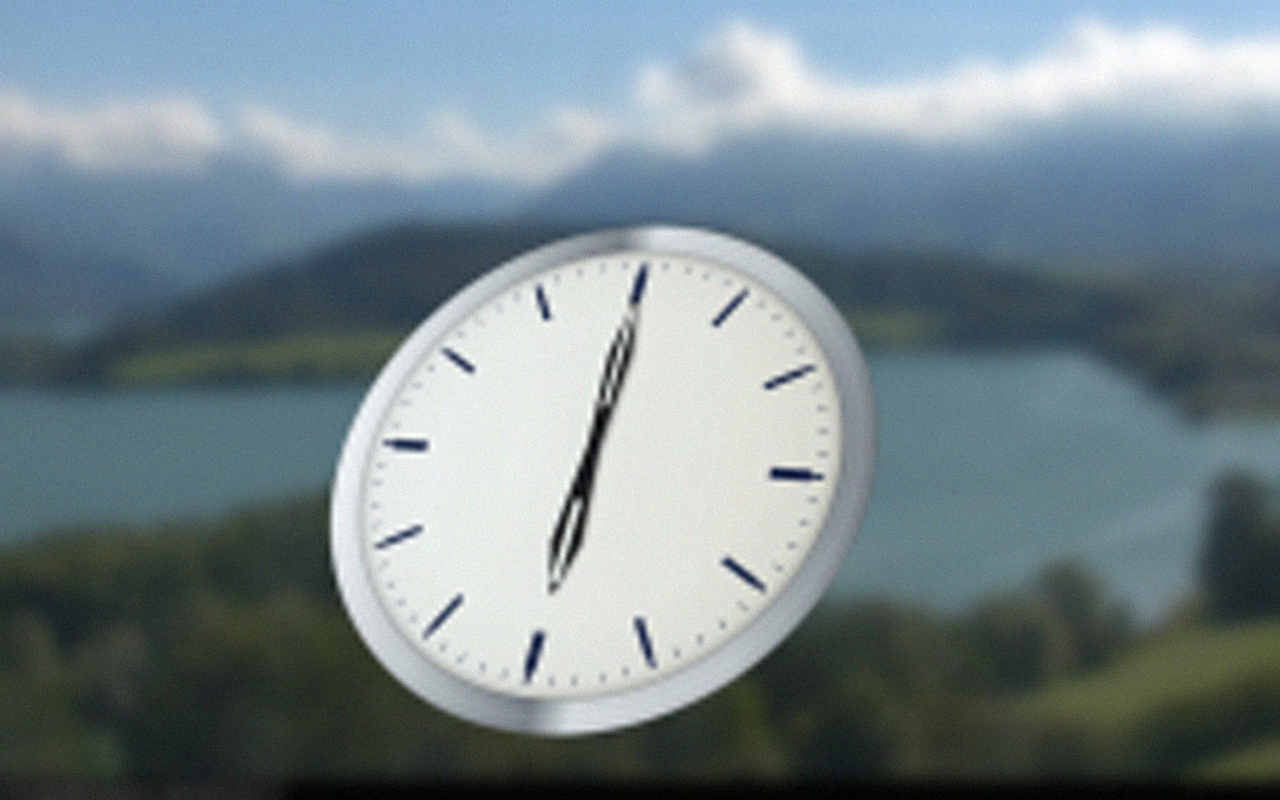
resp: 6h00
